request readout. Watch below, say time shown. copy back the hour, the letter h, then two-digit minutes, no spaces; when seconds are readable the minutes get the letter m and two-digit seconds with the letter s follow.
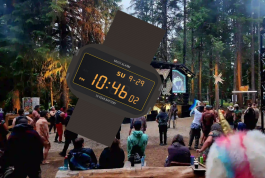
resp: 10h46m02s
